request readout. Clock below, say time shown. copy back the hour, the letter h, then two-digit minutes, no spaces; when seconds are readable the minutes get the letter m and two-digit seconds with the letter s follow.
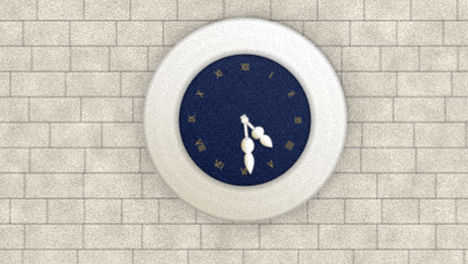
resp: 4h29
